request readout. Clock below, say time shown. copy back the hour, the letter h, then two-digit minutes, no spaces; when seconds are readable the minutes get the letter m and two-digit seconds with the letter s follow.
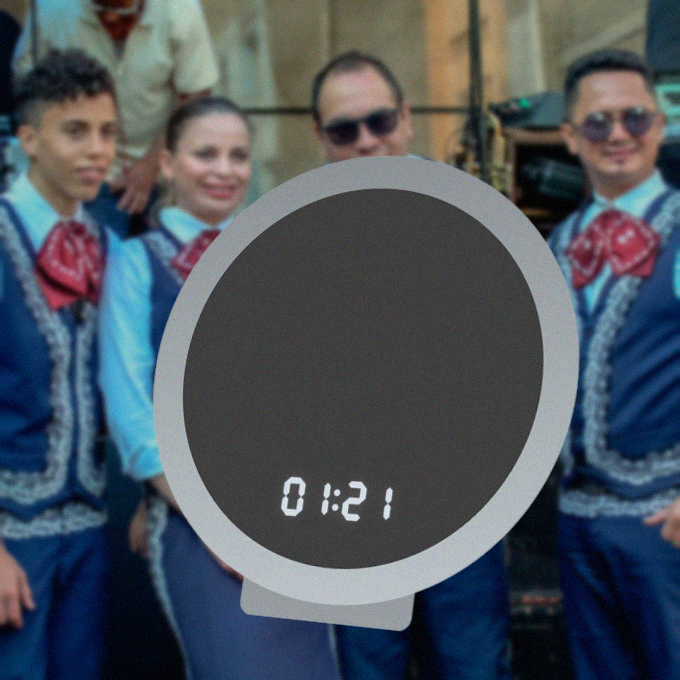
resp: 1h21
